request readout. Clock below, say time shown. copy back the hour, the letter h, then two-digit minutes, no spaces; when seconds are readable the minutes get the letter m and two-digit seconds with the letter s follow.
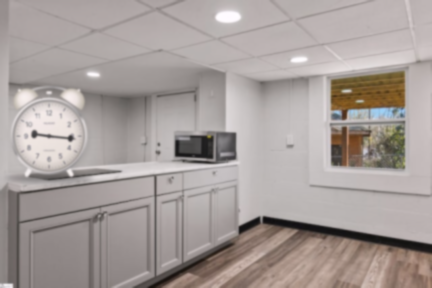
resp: 9h16
